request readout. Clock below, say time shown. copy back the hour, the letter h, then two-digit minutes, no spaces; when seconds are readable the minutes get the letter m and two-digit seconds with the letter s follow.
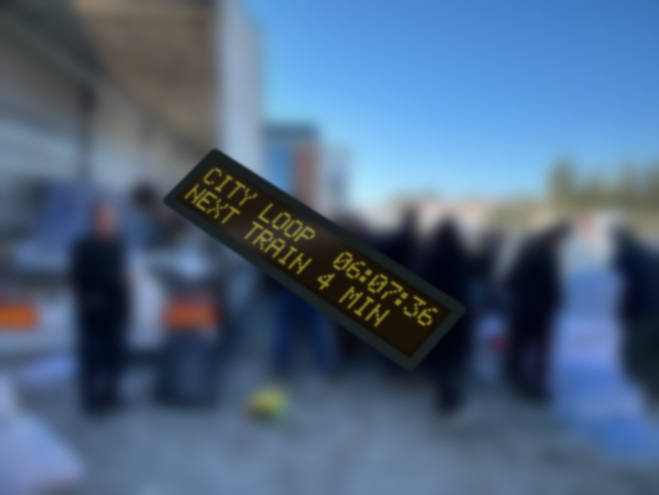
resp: 6h07m36s
